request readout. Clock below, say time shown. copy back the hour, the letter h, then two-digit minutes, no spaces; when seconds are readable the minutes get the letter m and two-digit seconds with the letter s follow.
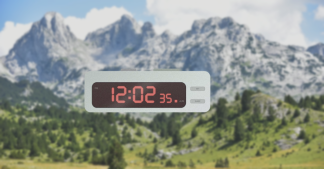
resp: 12h02m35s
